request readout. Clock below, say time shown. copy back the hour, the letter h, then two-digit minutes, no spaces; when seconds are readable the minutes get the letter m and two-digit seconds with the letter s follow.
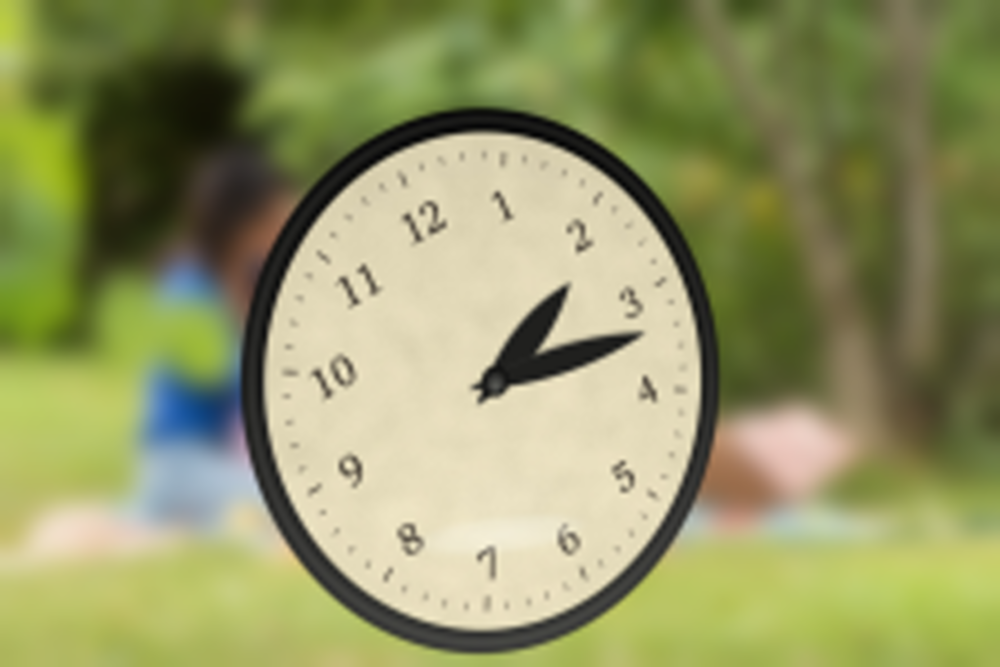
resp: 2h17
